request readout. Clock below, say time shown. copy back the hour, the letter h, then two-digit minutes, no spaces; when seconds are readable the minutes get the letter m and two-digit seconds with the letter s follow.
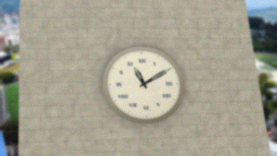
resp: 11h10
